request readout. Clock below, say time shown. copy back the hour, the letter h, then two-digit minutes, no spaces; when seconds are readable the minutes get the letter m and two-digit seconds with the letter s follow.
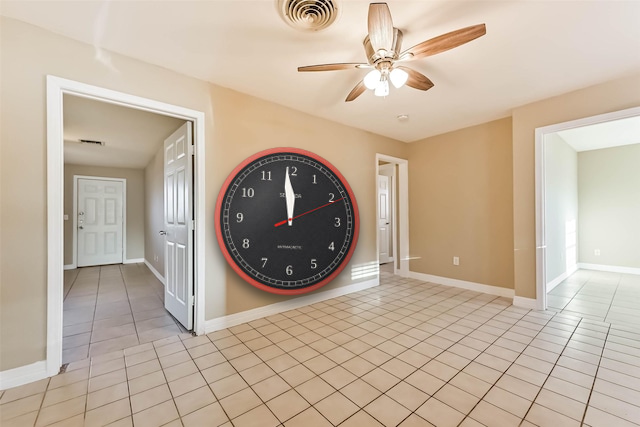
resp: 11h59m11s
